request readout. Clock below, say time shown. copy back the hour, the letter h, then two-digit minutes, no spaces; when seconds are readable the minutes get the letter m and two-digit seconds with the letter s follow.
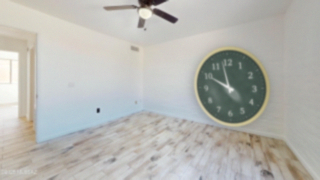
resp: 9h58
